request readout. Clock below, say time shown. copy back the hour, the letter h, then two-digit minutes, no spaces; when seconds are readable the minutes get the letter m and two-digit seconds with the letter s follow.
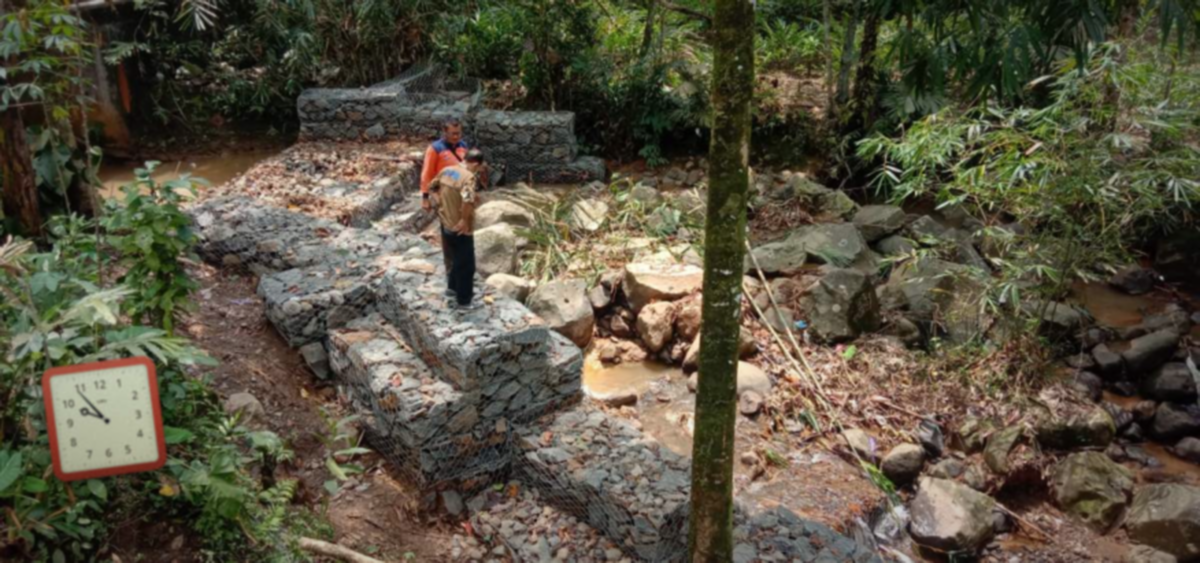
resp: 9h54
